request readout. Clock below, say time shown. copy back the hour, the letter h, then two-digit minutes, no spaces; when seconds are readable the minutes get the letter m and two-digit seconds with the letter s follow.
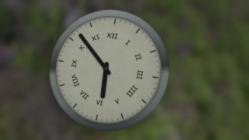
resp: 5h52
